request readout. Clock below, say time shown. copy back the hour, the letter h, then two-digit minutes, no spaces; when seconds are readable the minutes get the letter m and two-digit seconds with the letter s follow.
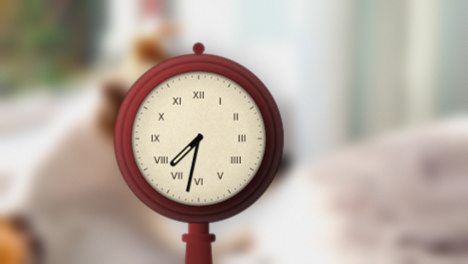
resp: 7h32
